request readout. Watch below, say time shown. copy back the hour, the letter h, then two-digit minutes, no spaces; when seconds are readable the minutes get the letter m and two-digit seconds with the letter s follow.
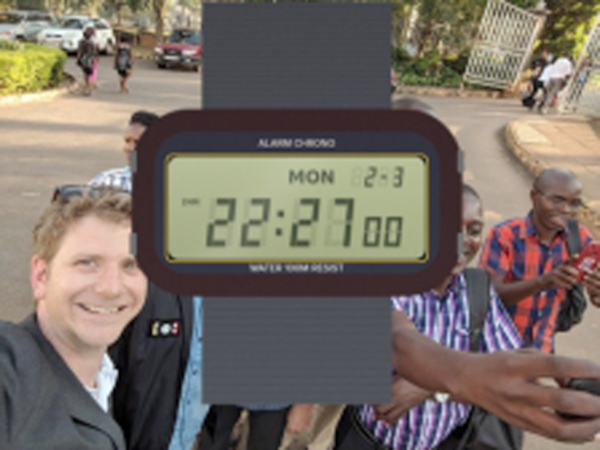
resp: 22h27m00s
